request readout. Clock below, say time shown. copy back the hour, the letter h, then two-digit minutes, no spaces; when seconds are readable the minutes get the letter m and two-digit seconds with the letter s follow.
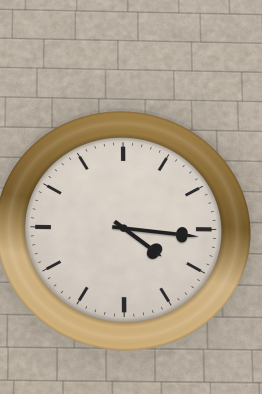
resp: 4h16
